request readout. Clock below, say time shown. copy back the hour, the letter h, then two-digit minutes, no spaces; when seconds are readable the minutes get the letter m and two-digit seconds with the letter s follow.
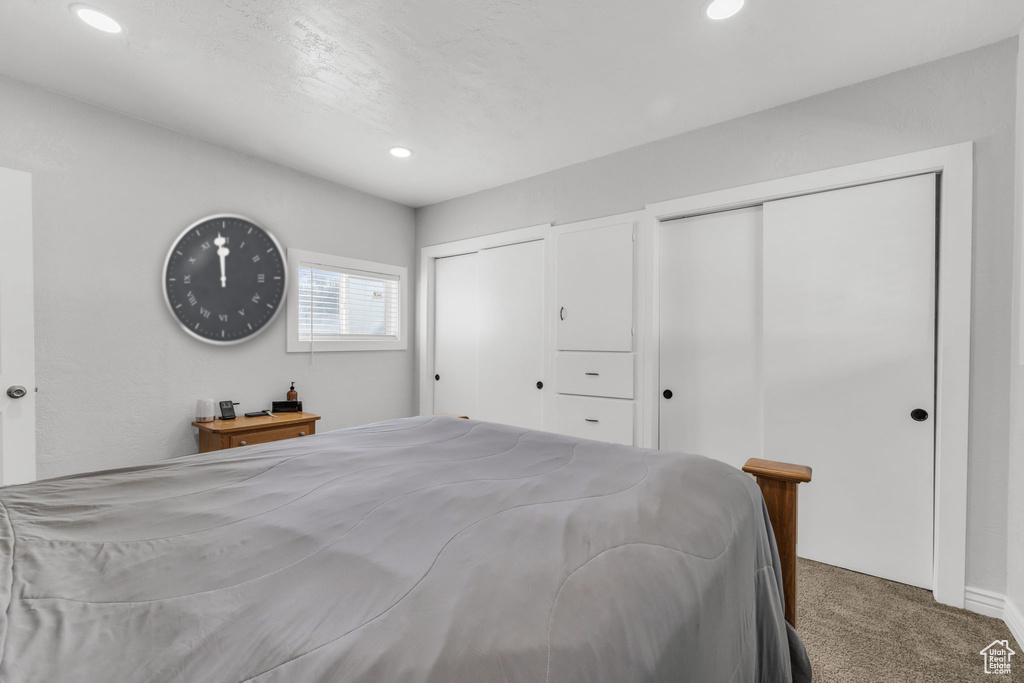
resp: 11h59
